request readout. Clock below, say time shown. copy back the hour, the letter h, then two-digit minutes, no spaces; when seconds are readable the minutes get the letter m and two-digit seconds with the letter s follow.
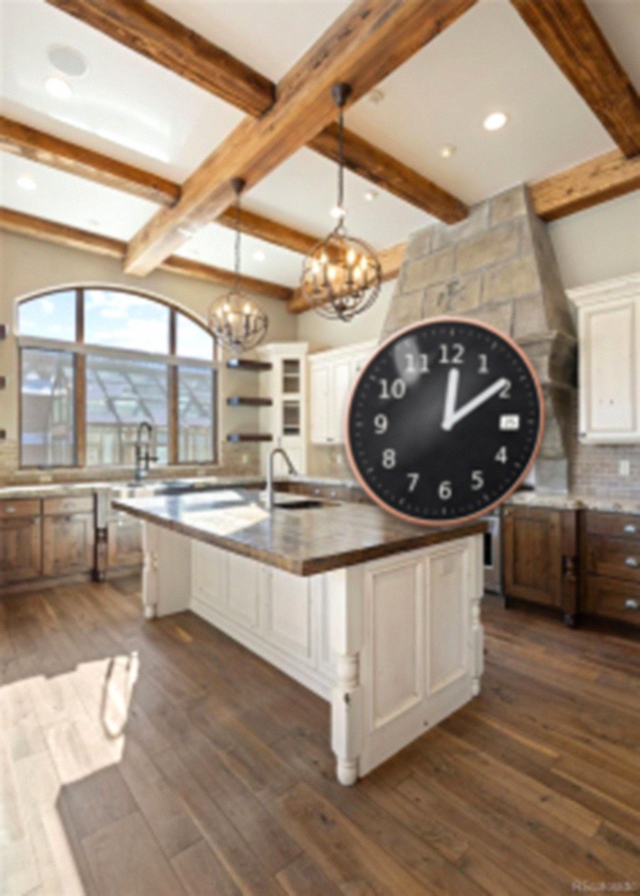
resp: 12h09
